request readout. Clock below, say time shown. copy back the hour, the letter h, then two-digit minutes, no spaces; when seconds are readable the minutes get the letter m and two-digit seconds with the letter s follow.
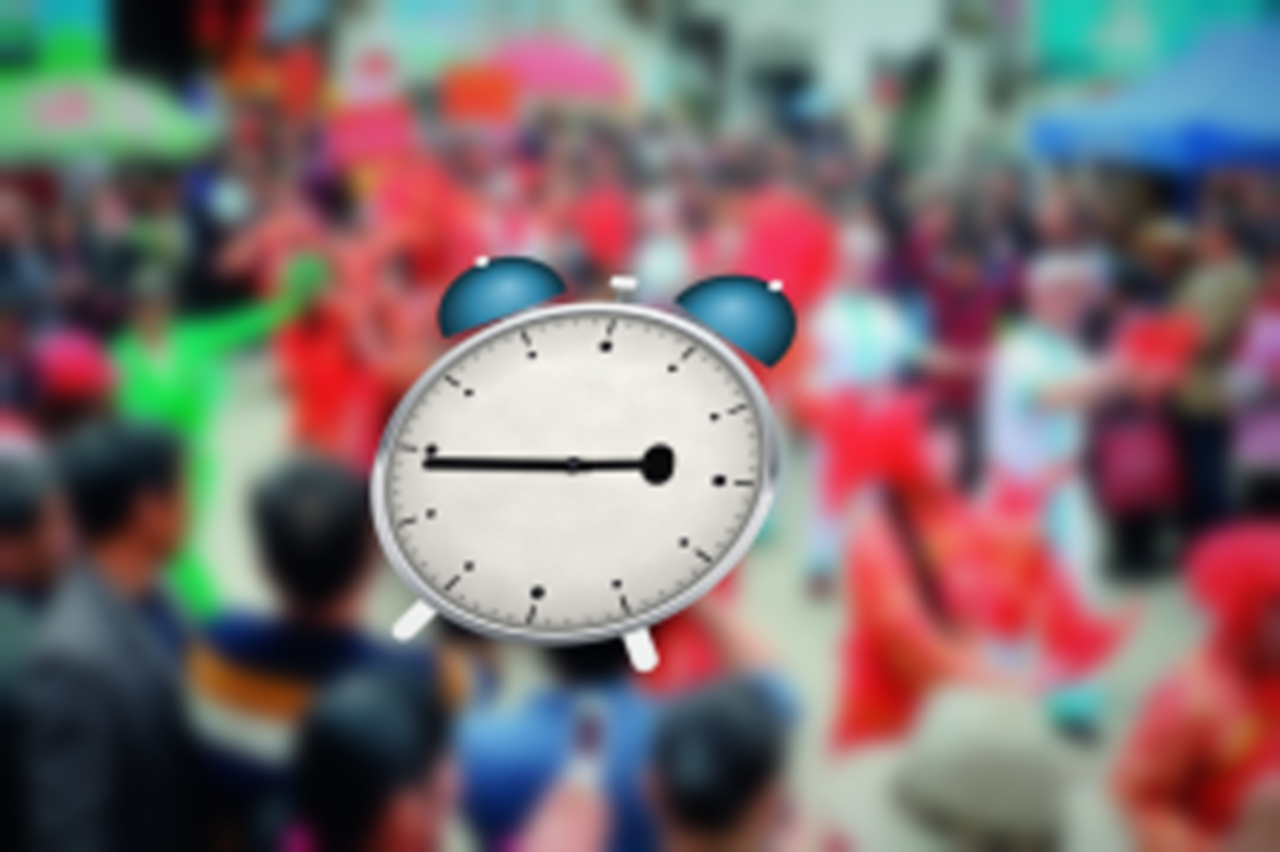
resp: 2h44
